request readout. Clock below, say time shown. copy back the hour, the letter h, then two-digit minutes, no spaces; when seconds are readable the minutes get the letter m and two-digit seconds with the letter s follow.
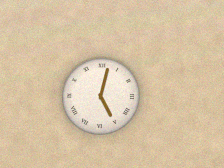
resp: 5h02
